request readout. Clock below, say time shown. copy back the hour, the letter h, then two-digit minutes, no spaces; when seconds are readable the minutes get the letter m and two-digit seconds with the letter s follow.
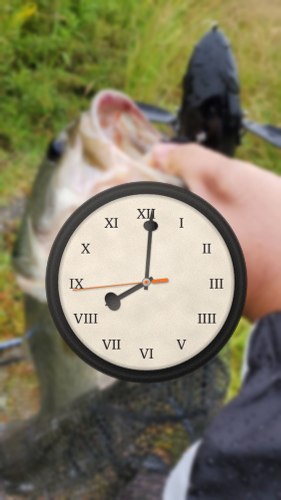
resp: 8h00m44s
